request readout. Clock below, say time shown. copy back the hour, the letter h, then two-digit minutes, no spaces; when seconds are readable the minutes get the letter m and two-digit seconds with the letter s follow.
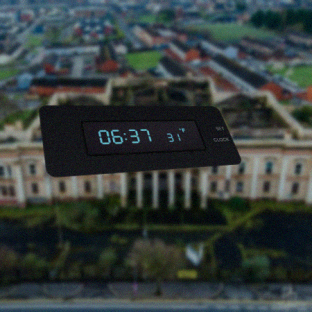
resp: 6h37
